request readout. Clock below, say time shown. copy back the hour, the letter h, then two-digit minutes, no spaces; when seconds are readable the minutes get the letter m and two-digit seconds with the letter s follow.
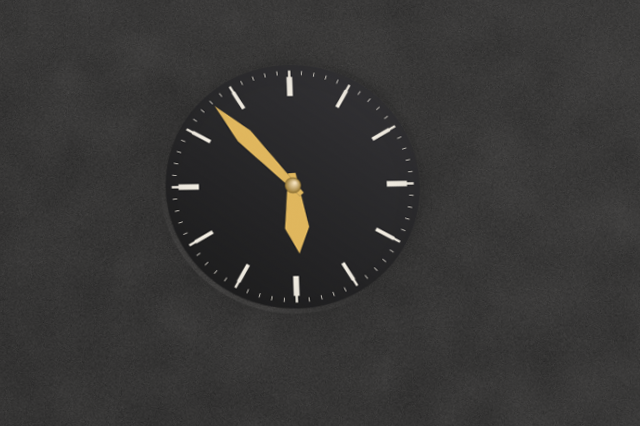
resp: 5h53
